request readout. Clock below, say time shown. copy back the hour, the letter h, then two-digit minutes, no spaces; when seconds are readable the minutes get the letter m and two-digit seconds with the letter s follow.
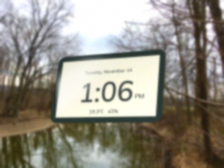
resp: 1h06
